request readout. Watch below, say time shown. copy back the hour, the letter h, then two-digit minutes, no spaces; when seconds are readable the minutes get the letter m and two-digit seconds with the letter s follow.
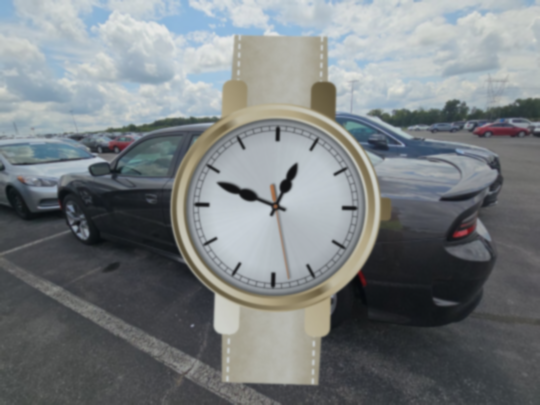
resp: 12h48m28s
